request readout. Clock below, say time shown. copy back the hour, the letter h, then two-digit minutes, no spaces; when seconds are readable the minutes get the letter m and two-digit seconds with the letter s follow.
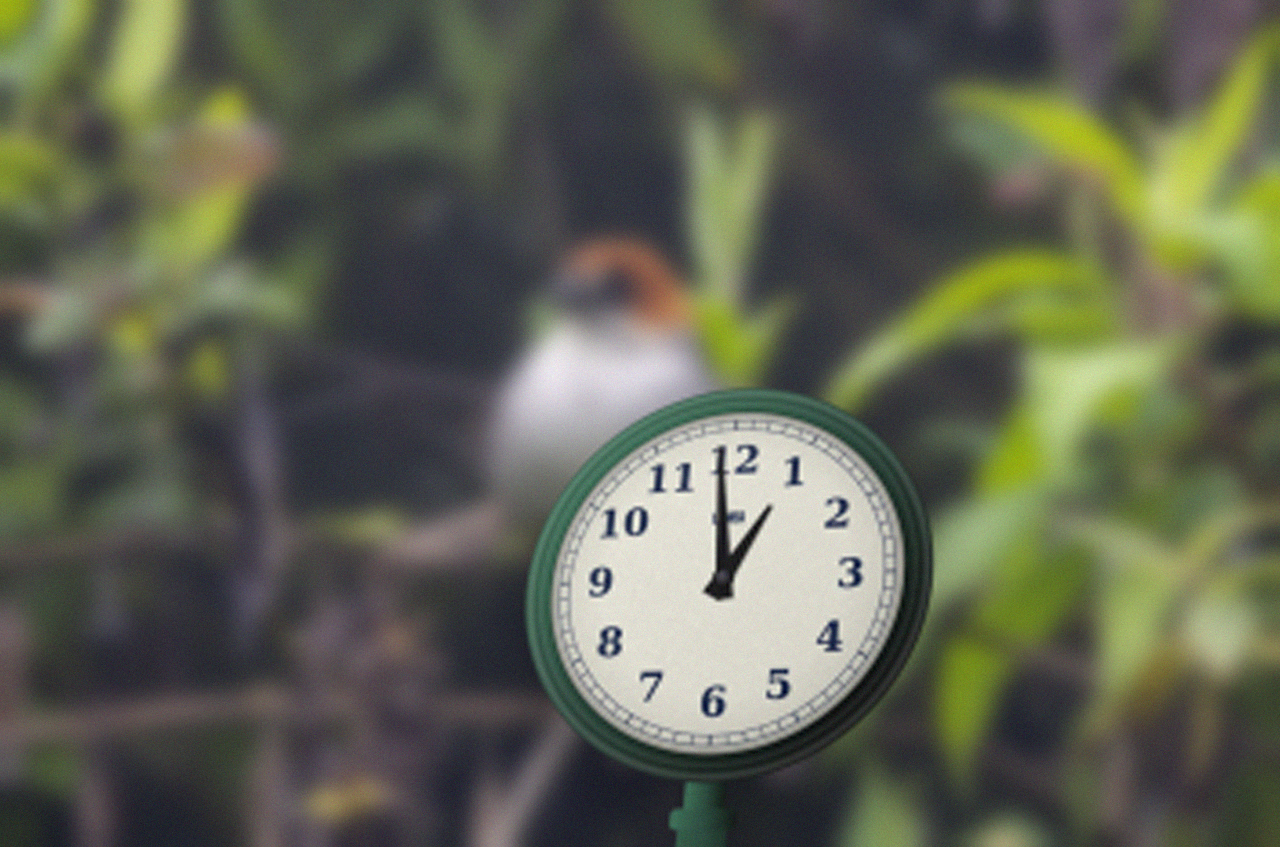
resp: 12h59
